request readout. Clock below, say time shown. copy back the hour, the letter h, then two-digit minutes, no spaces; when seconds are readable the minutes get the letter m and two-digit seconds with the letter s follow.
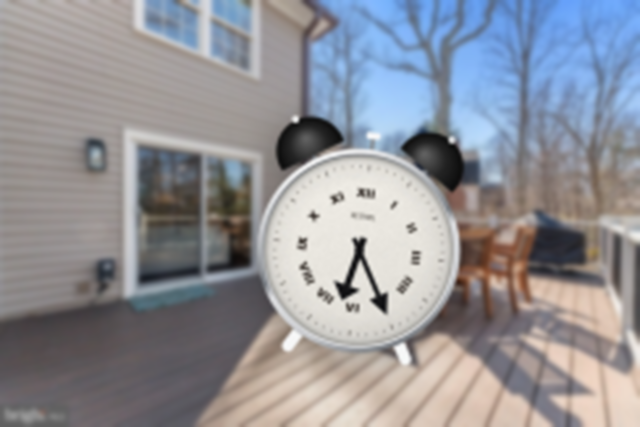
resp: 6h25
